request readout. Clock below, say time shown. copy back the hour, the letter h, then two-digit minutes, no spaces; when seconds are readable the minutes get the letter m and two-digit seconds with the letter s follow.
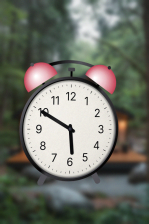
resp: 5h50
